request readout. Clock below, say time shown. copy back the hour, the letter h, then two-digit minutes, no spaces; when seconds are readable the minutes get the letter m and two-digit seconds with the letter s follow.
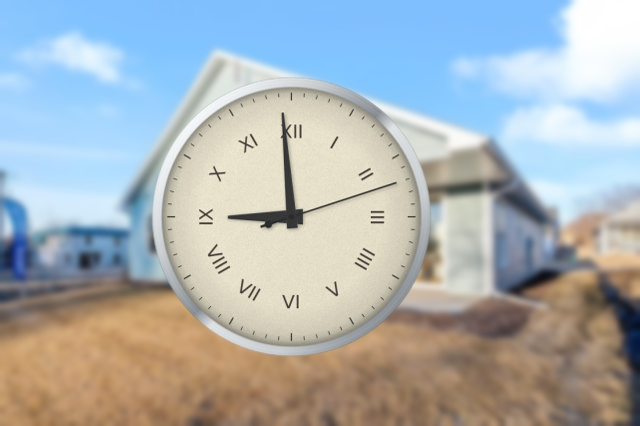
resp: 8h59m12s
